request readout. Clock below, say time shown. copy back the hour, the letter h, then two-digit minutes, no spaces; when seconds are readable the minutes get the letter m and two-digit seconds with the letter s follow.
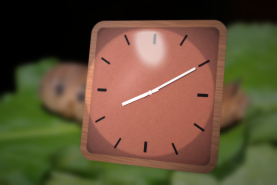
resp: 8h10
